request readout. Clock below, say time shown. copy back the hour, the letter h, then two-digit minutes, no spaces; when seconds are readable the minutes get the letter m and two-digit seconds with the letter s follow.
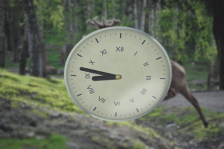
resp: 8h47
